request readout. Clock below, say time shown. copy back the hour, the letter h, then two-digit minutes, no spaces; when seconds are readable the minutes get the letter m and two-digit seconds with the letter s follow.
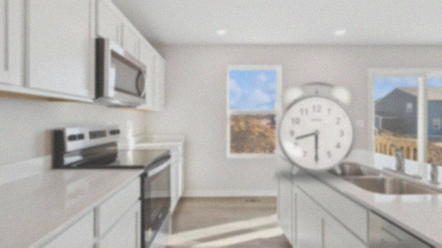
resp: 8h30
